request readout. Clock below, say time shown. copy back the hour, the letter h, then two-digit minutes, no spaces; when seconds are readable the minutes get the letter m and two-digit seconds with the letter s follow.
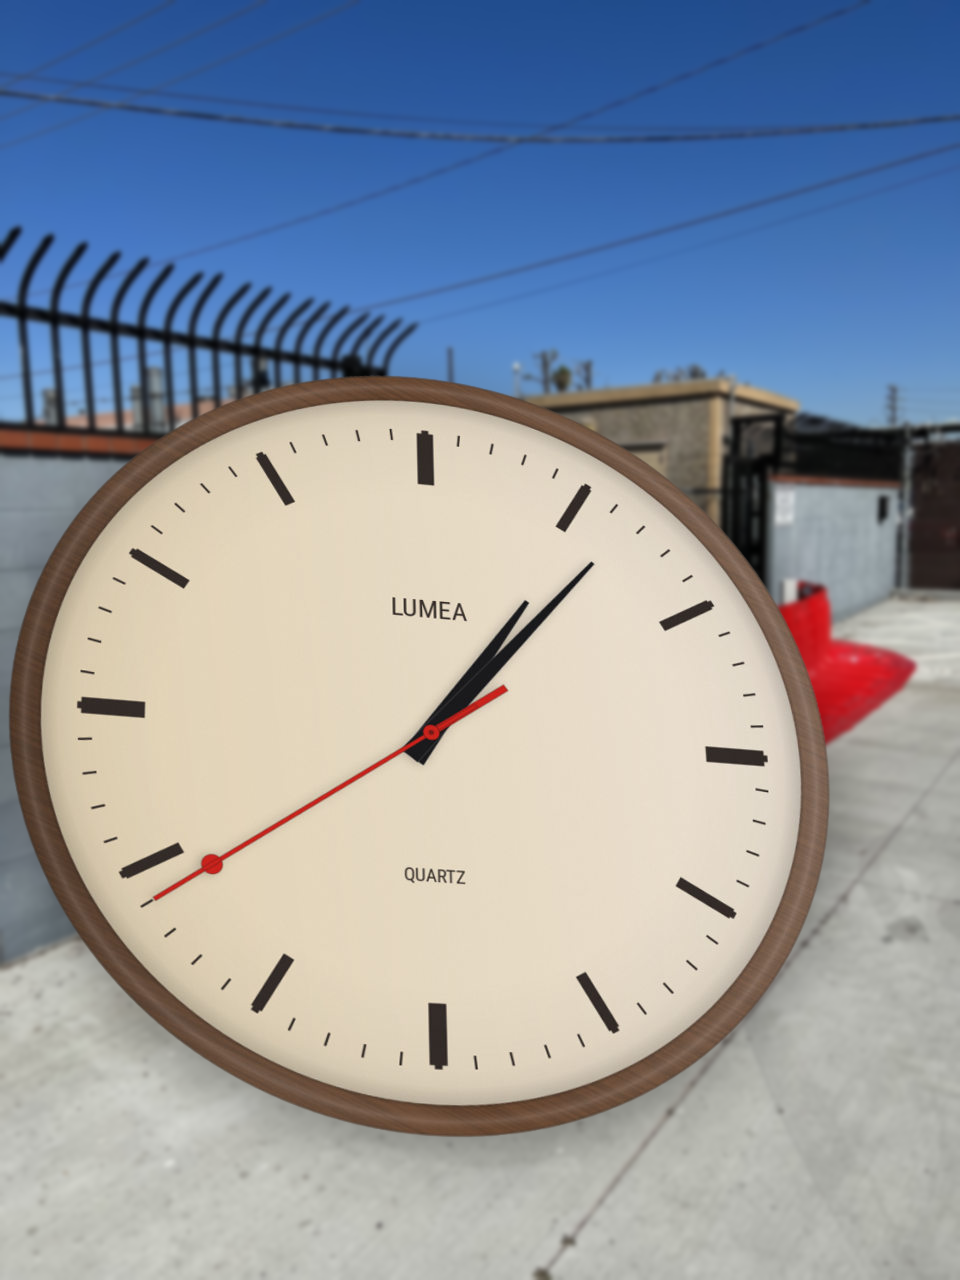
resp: 1h06m39s
